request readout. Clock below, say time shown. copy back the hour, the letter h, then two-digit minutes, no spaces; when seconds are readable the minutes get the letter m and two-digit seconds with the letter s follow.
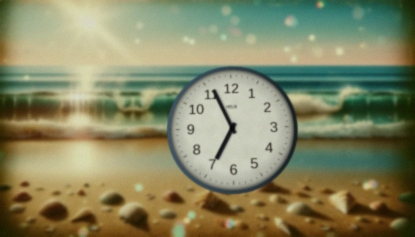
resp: 6h56
